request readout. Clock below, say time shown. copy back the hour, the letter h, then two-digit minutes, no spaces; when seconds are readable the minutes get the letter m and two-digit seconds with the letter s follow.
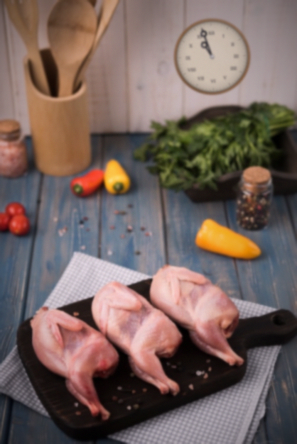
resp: 10h57
